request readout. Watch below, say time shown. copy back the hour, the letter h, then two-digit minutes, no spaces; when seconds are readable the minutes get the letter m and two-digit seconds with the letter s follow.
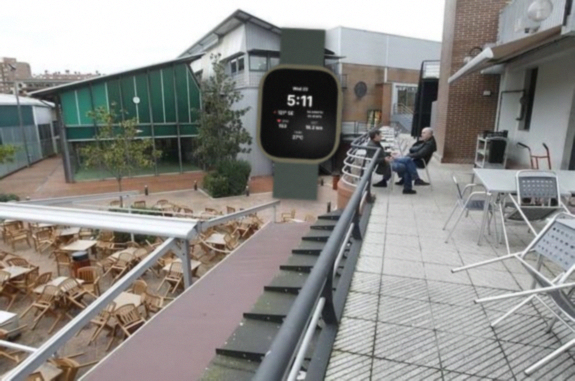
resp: 5h11
